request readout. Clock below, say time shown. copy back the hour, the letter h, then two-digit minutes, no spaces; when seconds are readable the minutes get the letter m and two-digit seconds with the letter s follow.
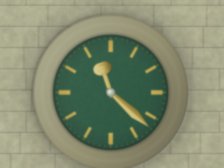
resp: 11h22
